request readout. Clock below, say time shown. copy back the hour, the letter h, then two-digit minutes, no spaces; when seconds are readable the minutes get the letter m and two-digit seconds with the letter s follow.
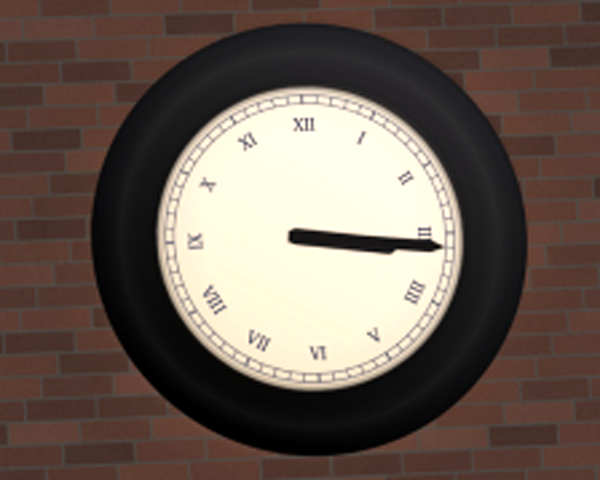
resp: 3h16
